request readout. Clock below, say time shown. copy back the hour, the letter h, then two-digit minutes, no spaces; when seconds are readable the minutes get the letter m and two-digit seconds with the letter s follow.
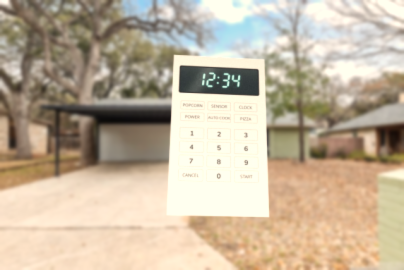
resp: 12h34
